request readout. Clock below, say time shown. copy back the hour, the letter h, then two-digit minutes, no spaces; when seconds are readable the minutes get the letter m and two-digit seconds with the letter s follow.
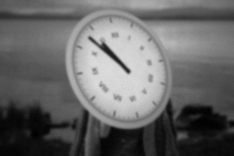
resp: 10h53
